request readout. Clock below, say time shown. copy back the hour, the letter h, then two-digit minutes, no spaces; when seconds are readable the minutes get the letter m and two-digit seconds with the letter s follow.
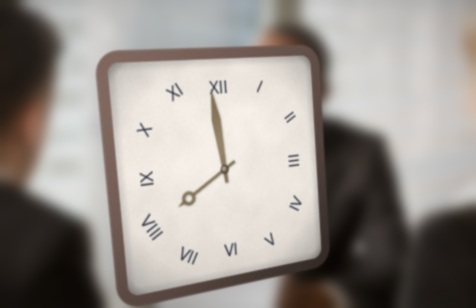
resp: 7h59
